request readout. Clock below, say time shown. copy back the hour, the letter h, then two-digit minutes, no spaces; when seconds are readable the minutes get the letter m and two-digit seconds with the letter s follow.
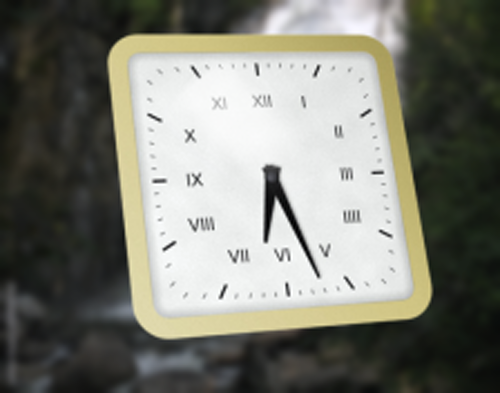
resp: 6h27
